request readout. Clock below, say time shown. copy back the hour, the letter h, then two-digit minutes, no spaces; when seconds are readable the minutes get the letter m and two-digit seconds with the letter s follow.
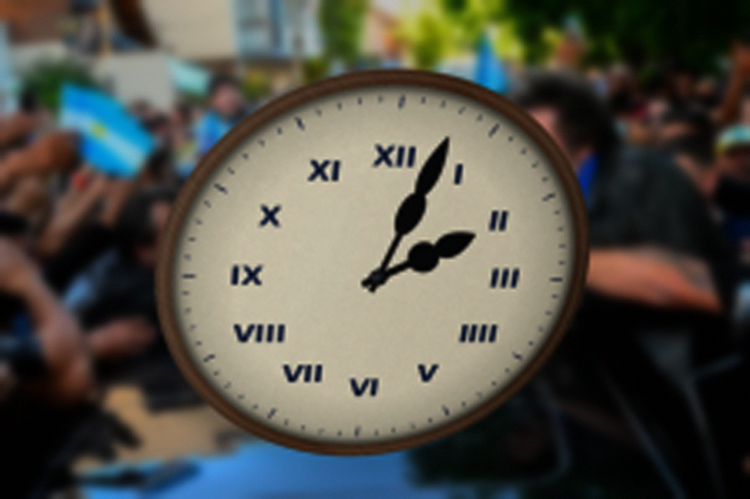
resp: 2h03
